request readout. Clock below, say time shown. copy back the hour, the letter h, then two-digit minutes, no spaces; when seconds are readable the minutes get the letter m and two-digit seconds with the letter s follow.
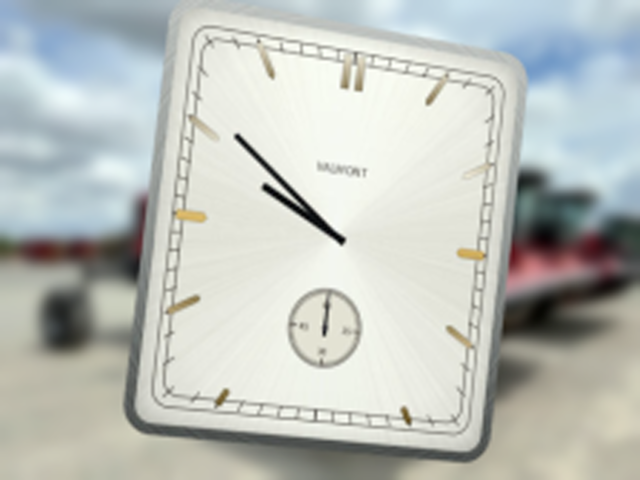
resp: 9h51
